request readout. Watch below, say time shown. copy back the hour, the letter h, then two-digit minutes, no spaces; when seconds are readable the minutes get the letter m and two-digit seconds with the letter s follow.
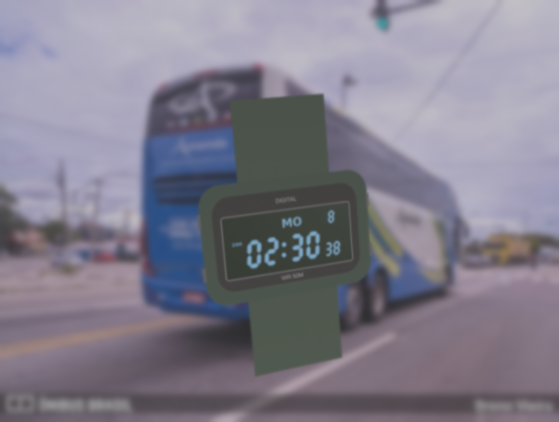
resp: 2h30m38s
